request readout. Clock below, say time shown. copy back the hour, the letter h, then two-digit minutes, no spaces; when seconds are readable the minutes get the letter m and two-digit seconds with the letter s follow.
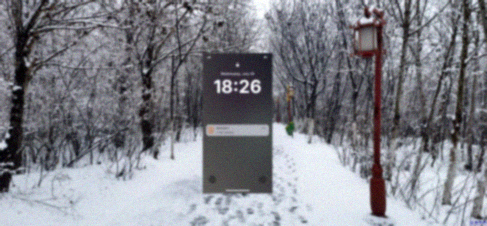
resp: 18h26
